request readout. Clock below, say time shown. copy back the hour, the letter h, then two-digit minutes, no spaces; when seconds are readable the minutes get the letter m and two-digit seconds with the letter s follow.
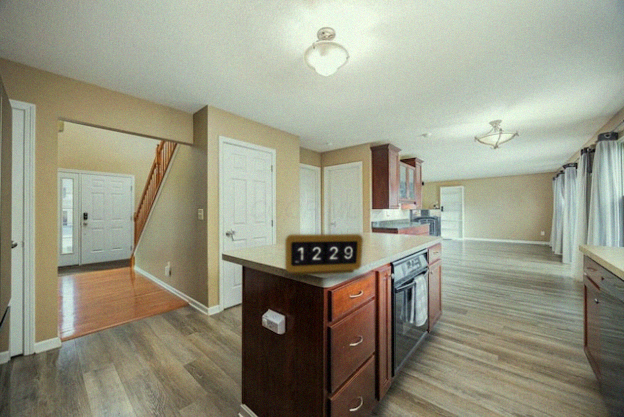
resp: 12h29
